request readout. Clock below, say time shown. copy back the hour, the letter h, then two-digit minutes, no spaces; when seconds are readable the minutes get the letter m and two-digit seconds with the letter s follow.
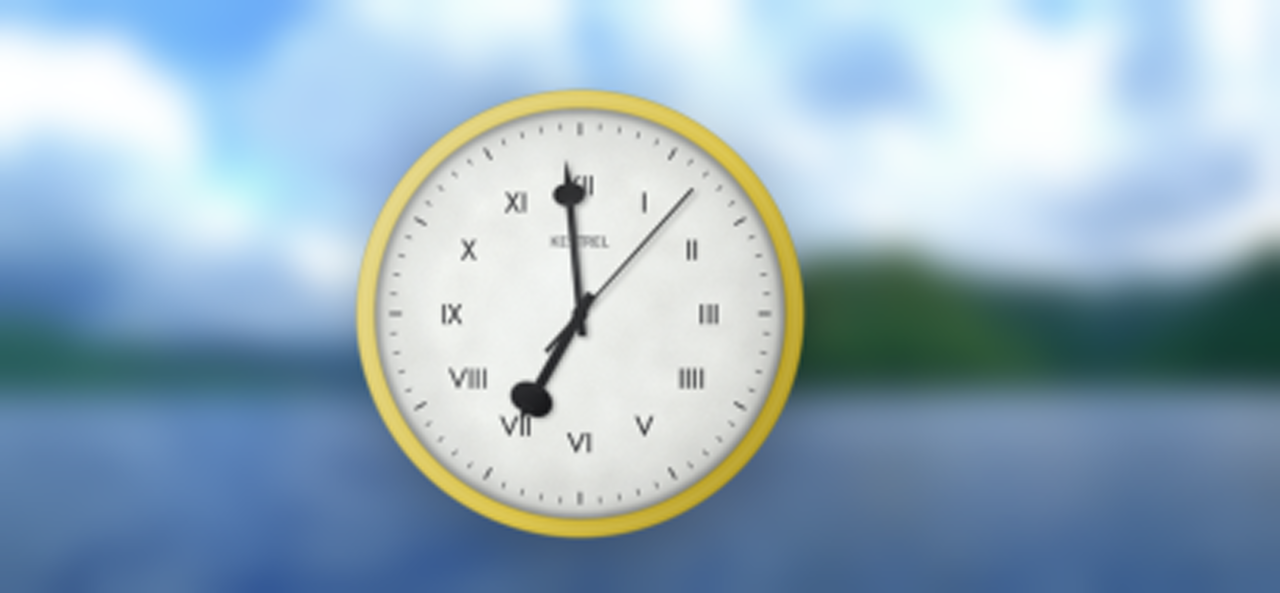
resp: 6h59m07s
